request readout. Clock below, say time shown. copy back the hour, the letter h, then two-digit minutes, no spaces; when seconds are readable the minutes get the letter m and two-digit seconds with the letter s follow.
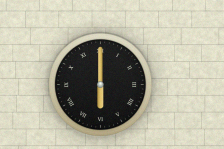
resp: 6h00
